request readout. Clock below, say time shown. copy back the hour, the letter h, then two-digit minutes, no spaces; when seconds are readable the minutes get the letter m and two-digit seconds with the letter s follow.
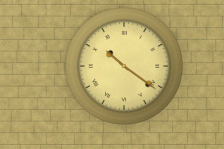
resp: 10h21
